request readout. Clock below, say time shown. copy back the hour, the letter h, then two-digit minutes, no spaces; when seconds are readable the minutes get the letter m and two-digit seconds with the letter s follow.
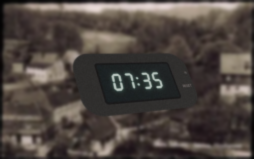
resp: 7h35
